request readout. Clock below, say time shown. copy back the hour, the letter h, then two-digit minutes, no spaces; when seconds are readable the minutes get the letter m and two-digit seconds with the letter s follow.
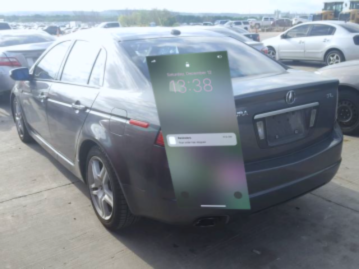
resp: 13h38
